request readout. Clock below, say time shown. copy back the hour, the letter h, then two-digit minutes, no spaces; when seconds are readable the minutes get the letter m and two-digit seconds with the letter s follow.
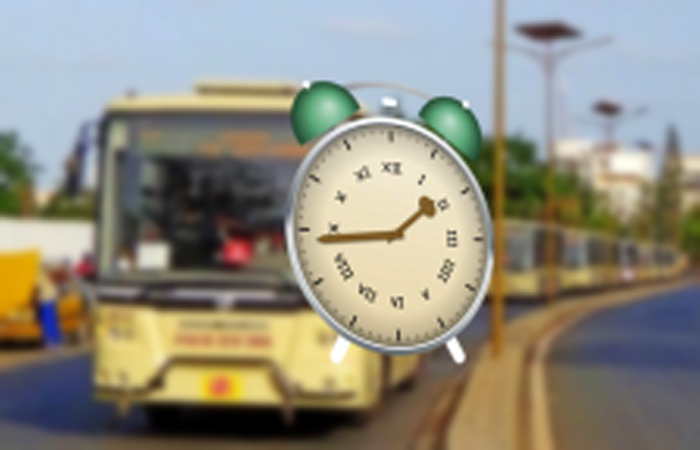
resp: 1h44
